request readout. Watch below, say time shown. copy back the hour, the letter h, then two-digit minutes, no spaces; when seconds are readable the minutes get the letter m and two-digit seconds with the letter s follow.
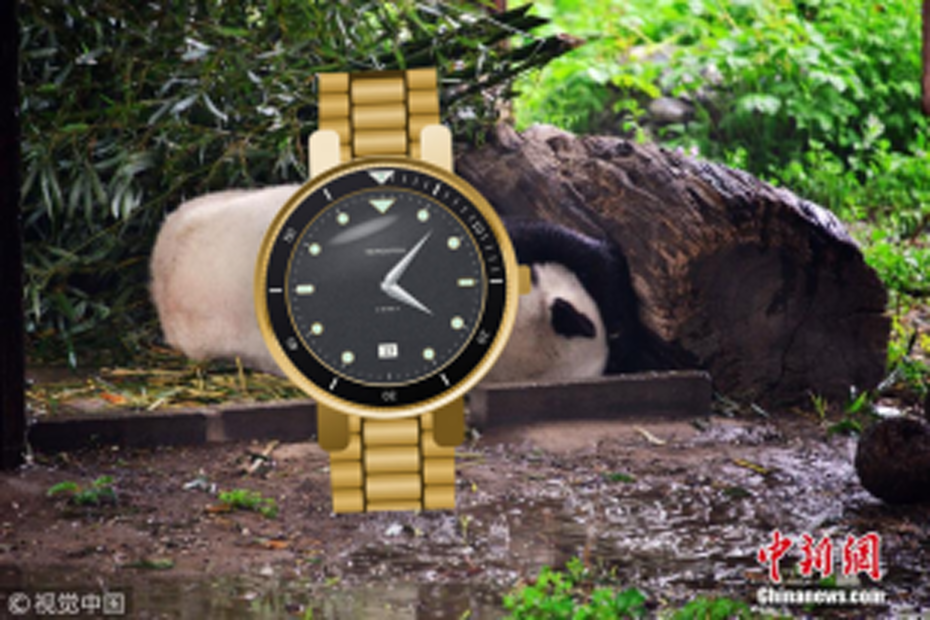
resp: 4h07
